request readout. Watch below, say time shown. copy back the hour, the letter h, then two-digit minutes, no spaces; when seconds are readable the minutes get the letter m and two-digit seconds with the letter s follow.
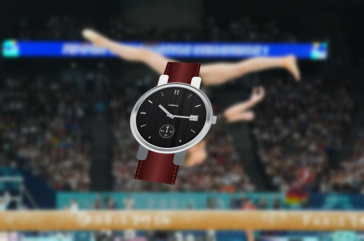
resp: 10h15
